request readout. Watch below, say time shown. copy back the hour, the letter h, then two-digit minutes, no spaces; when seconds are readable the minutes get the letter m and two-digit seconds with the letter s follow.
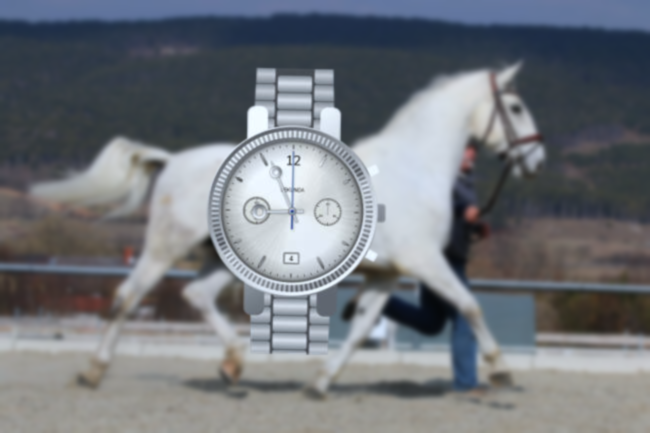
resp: 8h56
